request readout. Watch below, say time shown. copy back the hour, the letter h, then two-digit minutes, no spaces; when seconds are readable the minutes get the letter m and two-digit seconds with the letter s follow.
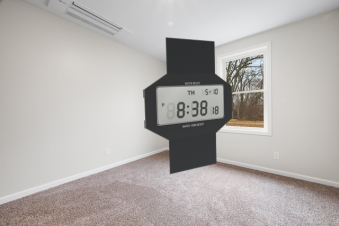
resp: 8h38m18s
